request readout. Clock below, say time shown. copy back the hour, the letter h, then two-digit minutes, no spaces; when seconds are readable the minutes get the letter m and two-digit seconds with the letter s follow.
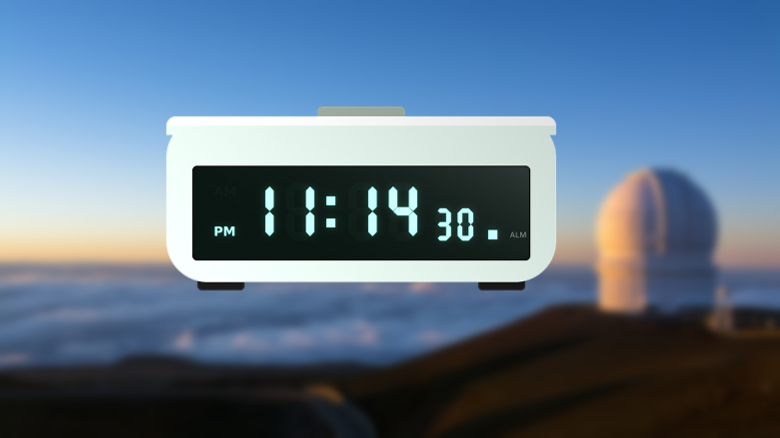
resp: 11h14m30s
